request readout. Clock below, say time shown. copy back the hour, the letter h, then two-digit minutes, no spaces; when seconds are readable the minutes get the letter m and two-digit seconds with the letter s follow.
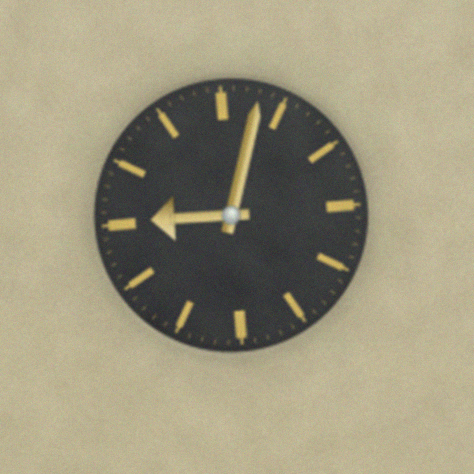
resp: 9h03
